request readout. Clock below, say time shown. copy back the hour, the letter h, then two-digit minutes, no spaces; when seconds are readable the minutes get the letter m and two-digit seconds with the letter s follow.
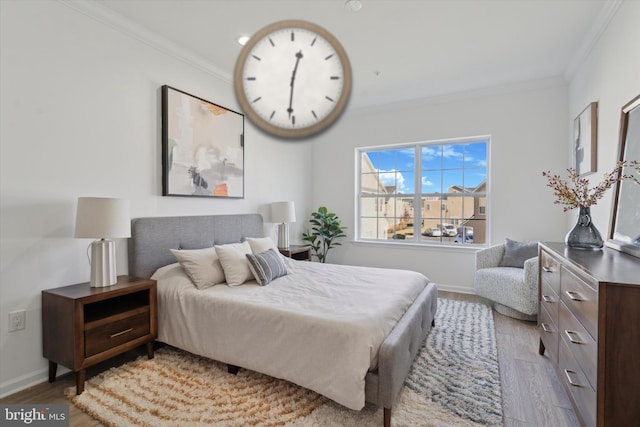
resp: 12h31
